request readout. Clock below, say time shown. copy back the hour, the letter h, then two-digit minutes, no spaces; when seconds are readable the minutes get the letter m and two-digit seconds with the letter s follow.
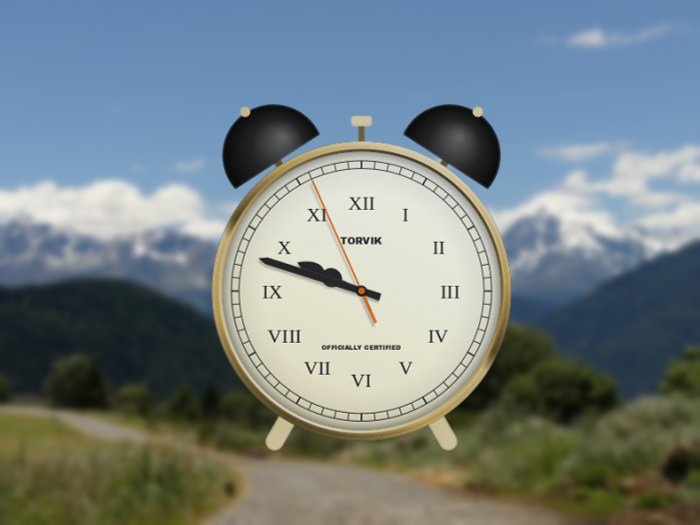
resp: 9h47m56s
